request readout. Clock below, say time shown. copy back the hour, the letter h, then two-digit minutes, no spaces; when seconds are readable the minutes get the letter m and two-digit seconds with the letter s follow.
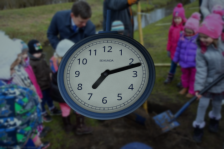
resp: 7h12
